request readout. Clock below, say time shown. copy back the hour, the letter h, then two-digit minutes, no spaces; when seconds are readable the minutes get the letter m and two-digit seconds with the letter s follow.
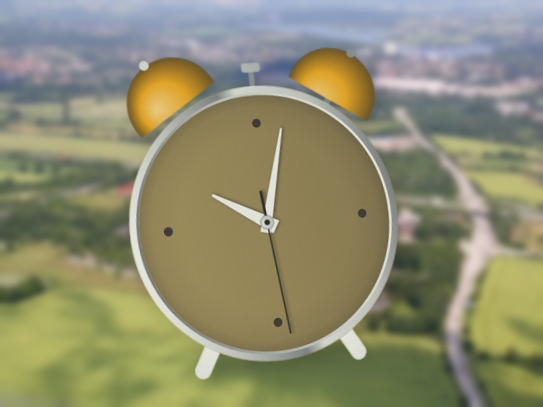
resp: 10h02m29s
